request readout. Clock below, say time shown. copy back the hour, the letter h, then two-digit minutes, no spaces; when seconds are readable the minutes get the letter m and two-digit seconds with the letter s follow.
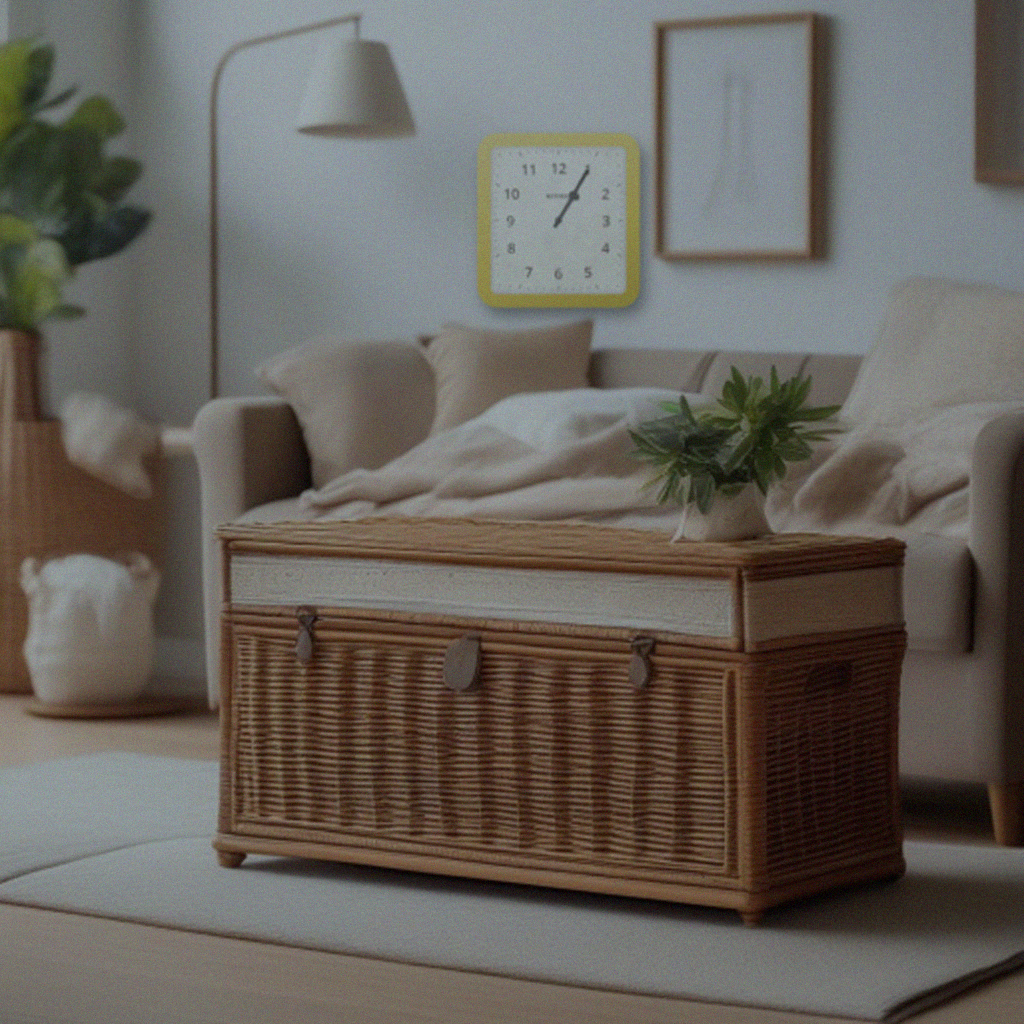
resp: 1h05
